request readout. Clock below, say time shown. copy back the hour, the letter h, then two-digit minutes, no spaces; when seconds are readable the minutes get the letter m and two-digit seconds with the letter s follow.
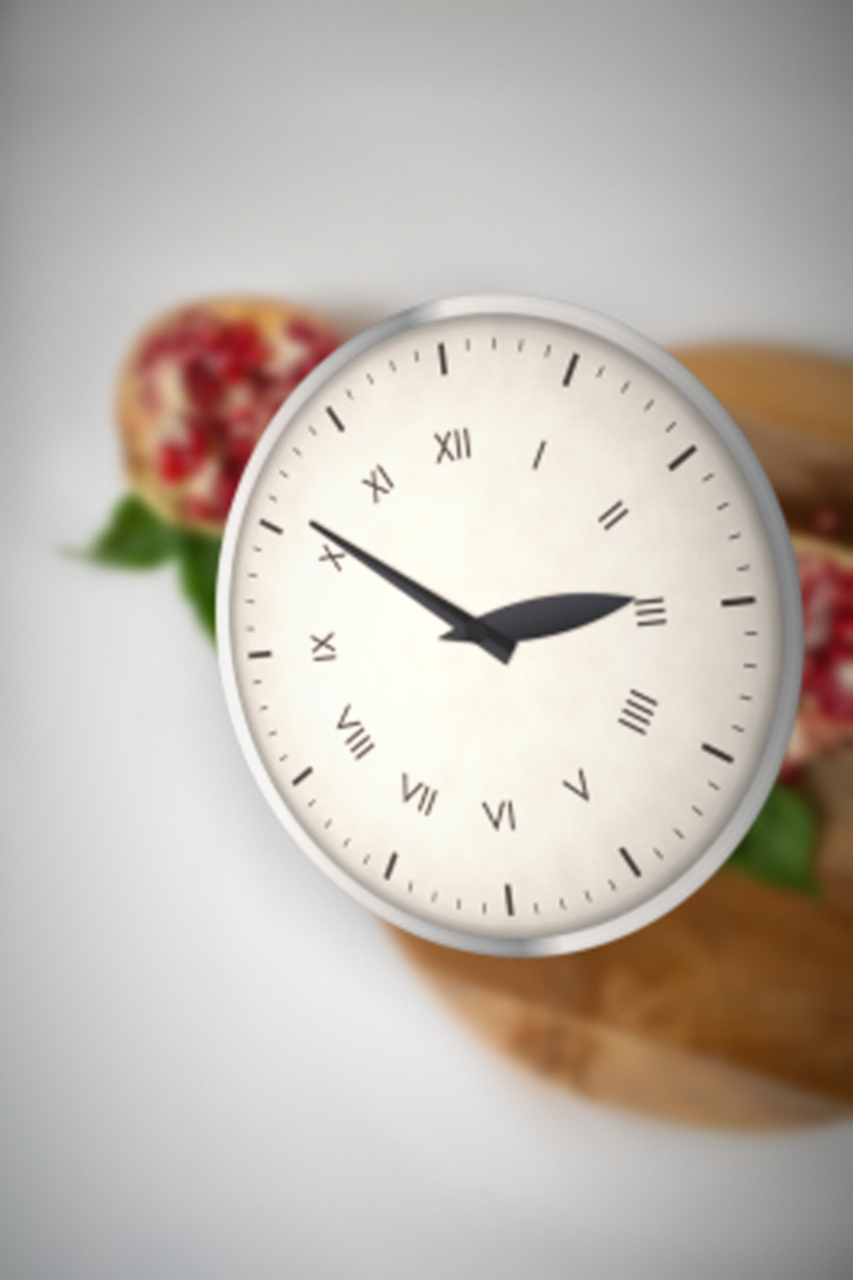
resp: 2h51
